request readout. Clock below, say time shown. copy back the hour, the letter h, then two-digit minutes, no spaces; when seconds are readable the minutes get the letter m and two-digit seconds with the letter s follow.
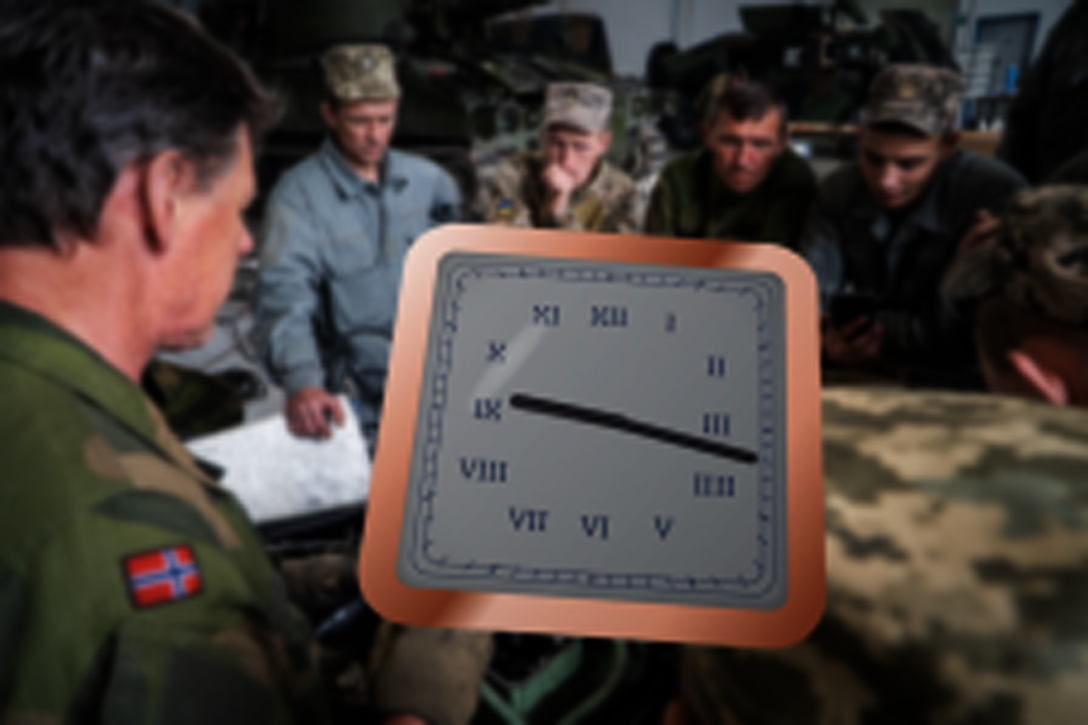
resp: 9h17
